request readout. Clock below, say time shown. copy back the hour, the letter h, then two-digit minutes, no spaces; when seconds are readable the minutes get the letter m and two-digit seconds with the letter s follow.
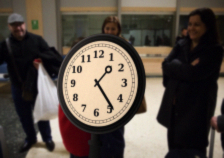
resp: 1h24
